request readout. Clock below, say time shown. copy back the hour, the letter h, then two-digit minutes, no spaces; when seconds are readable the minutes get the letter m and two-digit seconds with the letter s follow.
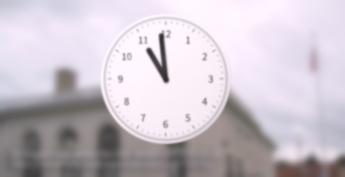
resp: 10h59
